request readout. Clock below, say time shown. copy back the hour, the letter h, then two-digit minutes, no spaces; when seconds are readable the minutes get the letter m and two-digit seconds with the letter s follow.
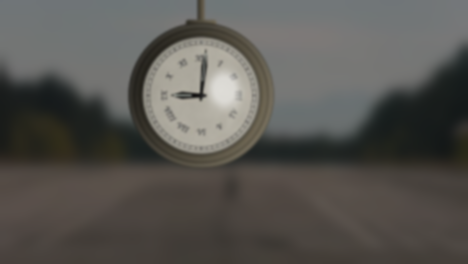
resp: 9h01
